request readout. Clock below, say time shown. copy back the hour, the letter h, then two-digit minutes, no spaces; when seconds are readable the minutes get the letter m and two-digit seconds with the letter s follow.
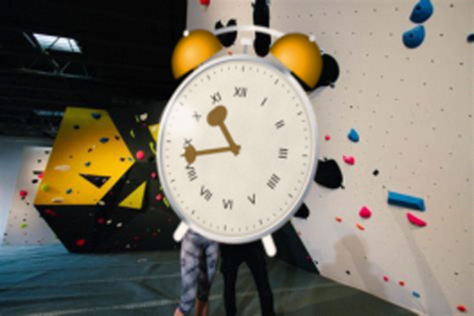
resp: 10h43
